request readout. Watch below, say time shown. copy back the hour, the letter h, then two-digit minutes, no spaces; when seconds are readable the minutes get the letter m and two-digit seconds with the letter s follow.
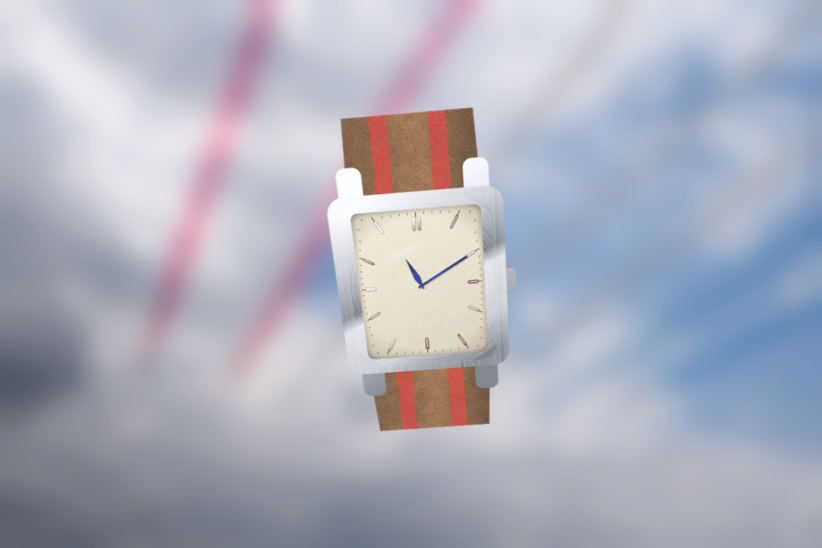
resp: 11h10
